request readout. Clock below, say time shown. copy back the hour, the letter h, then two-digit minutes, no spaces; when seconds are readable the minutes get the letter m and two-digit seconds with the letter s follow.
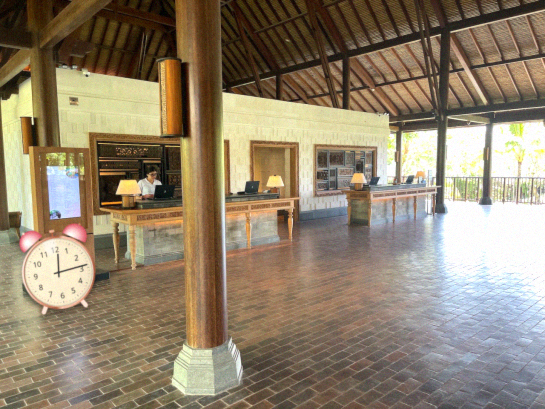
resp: 12h14
